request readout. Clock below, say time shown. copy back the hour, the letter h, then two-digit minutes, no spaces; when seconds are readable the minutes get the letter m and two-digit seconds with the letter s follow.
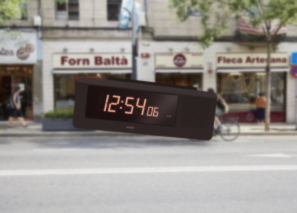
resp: 12h54m06s
